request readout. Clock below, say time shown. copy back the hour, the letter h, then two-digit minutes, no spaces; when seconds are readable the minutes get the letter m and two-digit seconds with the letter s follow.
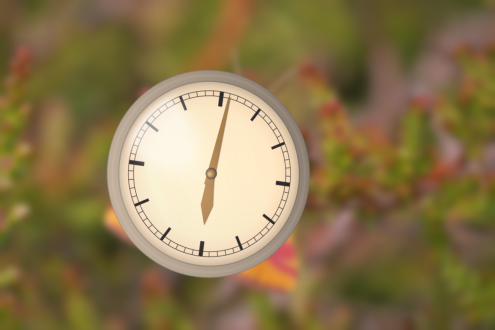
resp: 6h01
